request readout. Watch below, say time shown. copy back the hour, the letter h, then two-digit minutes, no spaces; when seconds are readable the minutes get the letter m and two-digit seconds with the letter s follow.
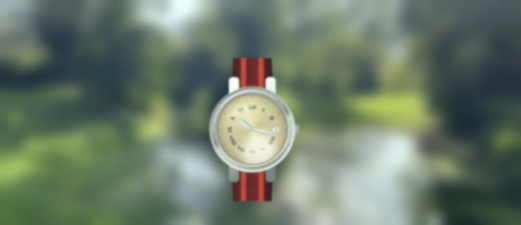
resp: 10h17
